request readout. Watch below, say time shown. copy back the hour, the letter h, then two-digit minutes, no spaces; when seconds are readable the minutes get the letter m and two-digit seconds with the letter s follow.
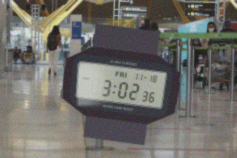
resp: 3h02m36s
